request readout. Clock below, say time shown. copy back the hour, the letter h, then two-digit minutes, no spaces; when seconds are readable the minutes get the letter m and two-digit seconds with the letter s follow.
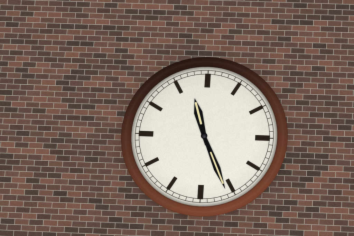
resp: 11h26
